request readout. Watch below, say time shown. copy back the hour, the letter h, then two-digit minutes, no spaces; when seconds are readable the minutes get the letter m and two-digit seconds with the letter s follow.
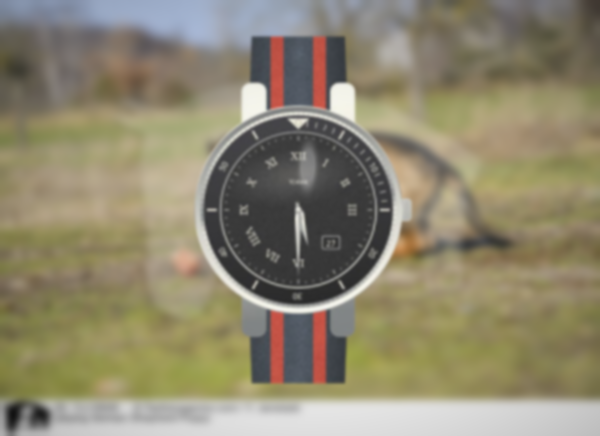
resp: 5h30
